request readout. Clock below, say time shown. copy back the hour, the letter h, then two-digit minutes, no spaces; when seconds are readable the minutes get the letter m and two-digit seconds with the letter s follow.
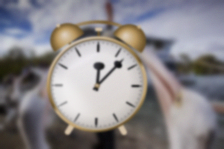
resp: 12h07
